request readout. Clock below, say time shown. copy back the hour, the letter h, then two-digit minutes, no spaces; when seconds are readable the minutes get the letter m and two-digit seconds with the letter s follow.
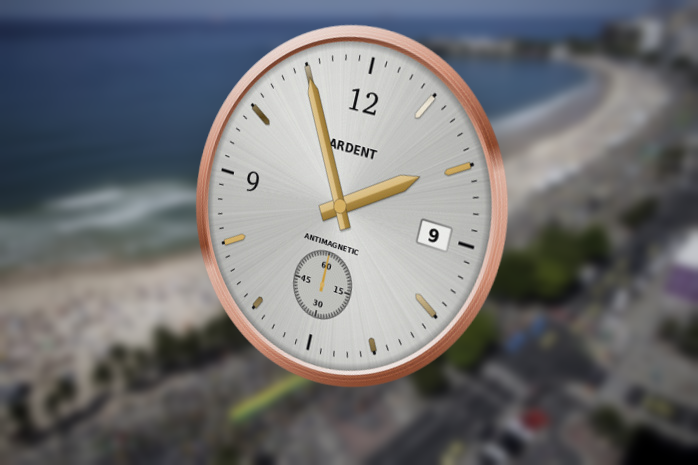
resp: 1h55
